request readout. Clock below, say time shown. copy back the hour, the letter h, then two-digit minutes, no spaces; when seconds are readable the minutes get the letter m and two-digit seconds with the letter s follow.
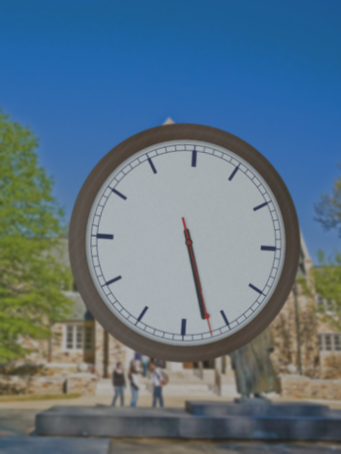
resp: 5h27m27s
